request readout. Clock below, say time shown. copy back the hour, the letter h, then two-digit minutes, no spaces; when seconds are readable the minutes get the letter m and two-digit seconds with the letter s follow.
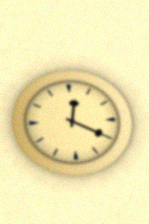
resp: 12h20
